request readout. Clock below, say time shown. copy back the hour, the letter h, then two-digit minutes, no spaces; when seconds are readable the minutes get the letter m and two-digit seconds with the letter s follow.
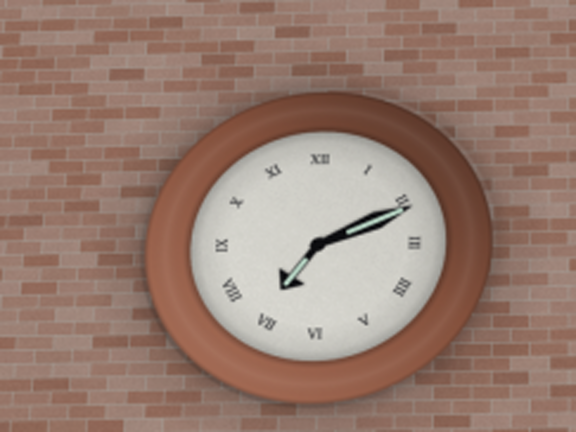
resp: 7h11
